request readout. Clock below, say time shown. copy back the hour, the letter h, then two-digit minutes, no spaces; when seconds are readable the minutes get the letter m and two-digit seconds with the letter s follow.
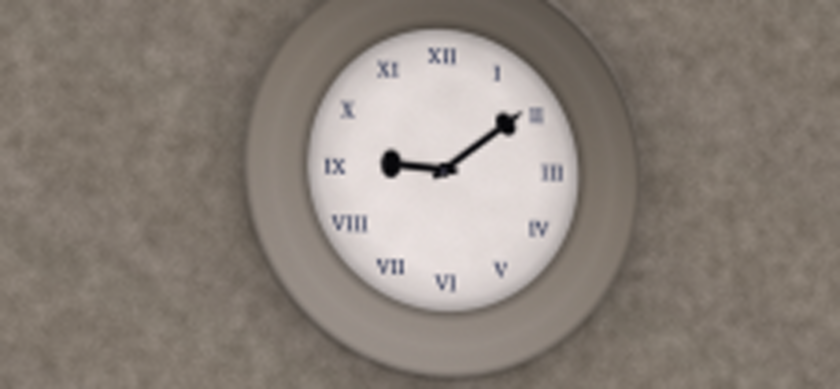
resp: 9h09
